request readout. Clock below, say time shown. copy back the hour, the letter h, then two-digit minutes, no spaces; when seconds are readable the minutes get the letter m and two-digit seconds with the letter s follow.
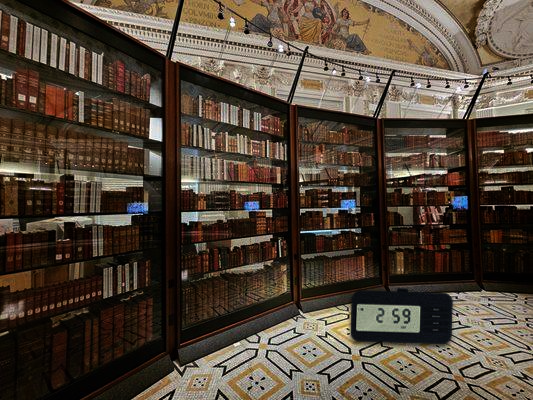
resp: 2h59
